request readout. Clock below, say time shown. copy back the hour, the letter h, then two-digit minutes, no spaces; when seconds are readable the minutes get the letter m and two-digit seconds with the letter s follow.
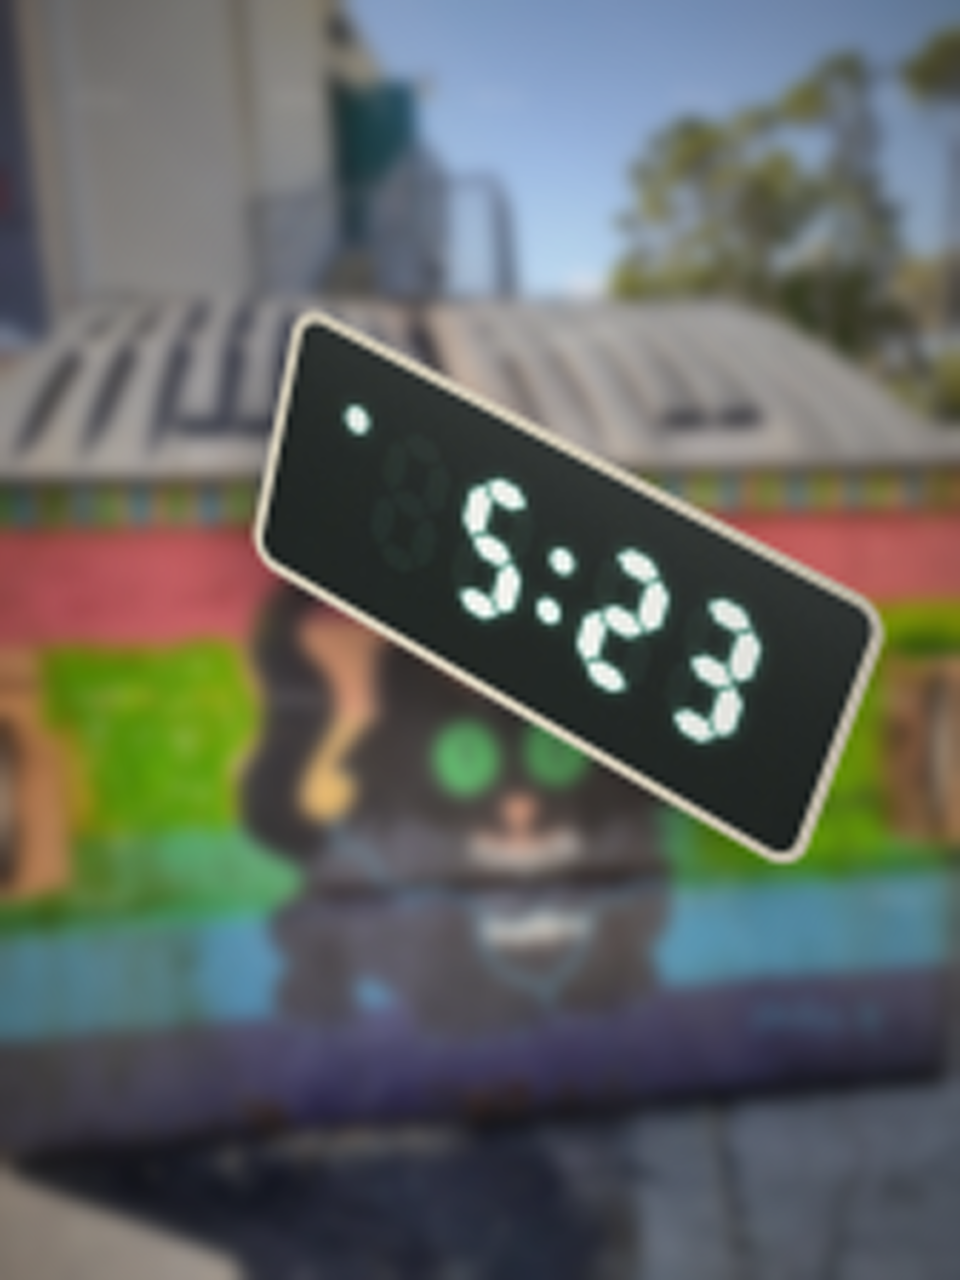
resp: 5h23
